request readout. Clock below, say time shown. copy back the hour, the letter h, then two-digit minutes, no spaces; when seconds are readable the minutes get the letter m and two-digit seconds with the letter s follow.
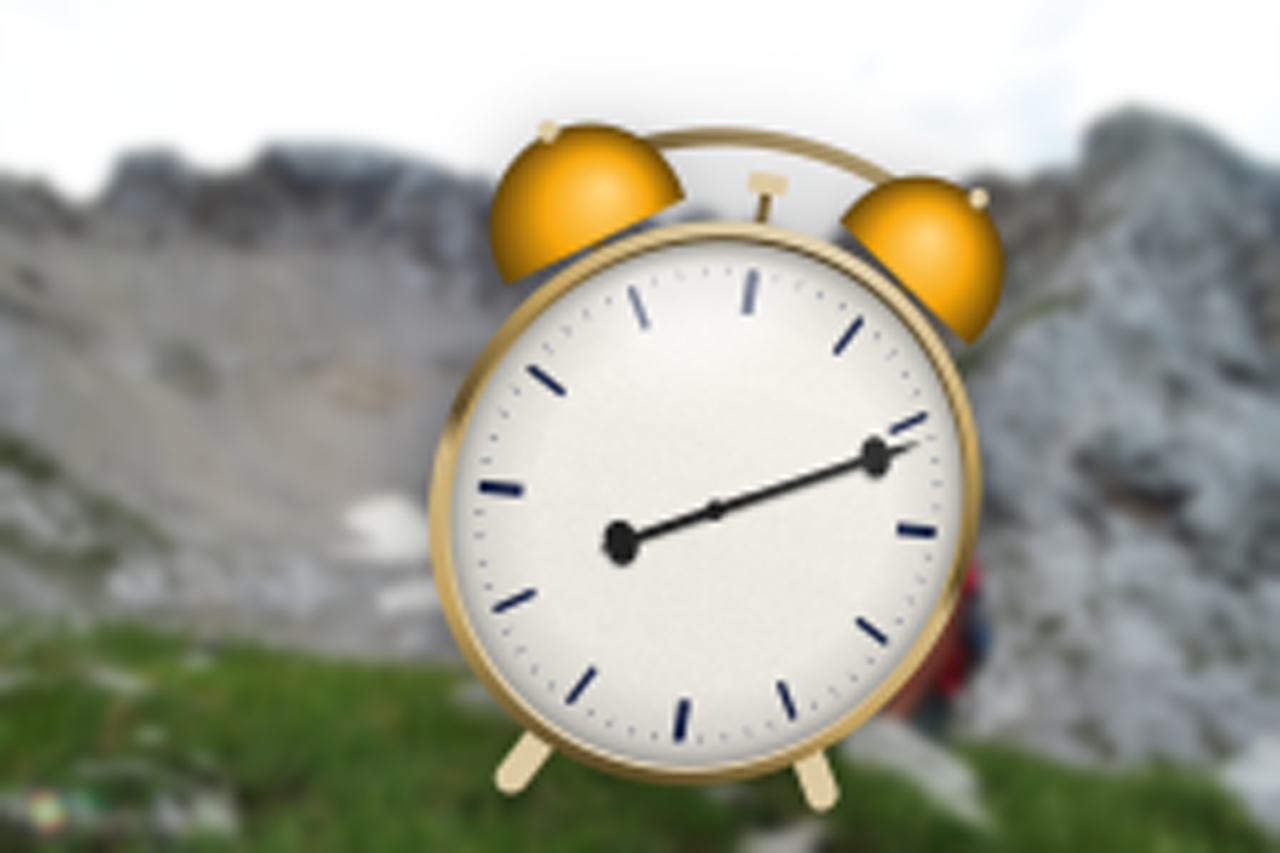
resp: 8h11
